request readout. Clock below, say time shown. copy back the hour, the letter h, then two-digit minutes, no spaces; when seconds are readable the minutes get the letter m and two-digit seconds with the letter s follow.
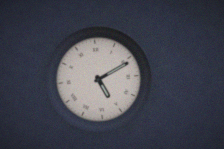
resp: 5h11
